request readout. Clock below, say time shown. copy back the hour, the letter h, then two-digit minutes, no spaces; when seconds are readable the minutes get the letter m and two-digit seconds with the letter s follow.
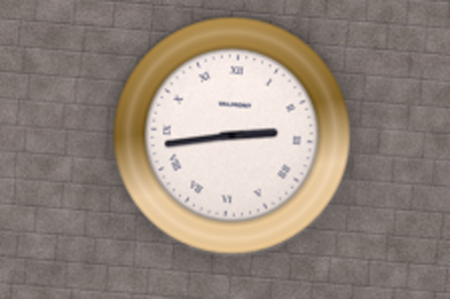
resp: 2h43
